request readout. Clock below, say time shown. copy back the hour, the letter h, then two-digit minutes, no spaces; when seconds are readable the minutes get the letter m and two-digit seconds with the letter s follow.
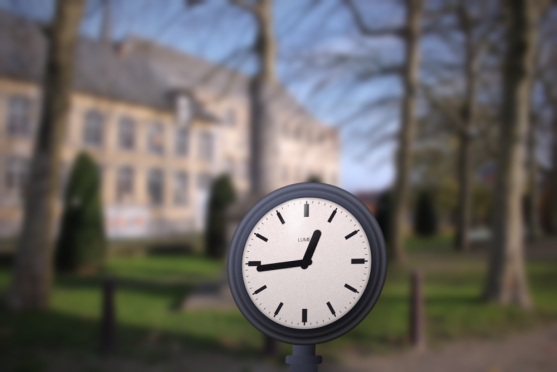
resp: 12h44
